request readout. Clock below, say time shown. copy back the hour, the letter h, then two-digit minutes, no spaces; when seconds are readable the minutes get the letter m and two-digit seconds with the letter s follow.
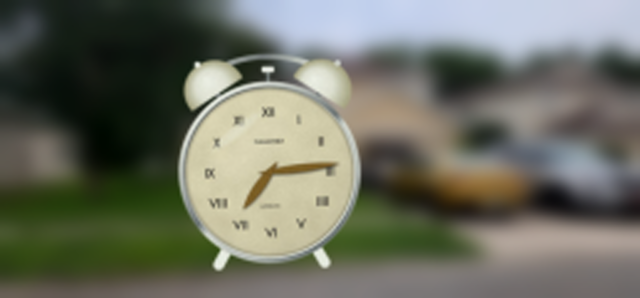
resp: 7h14
